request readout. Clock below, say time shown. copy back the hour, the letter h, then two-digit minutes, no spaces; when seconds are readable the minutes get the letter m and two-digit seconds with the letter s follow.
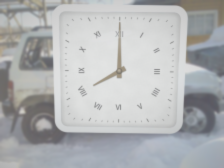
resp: 8h00
